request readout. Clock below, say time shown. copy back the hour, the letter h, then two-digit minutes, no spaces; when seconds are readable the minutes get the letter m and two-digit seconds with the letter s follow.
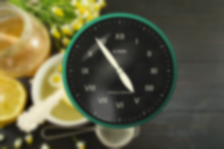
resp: 4h54
